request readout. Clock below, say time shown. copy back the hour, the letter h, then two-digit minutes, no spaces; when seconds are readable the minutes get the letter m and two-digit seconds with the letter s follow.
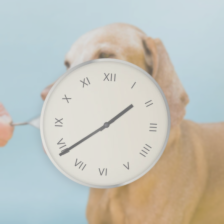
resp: 1h39
